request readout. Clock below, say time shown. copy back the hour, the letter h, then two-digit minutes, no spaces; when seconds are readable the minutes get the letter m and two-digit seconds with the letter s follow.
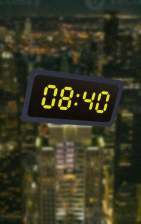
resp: 8h40
